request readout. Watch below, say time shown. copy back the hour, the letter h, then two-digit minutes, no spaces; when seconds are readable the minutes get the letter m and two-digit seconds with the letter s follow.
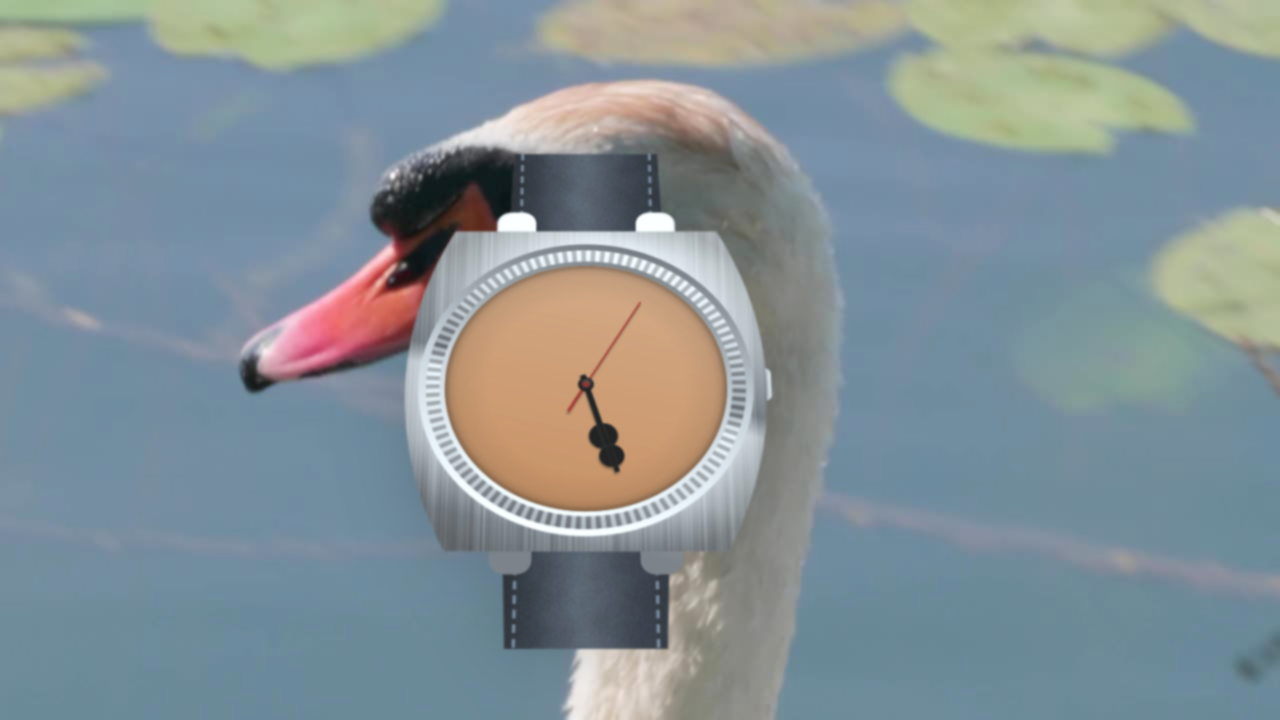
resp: 5h27m05s
